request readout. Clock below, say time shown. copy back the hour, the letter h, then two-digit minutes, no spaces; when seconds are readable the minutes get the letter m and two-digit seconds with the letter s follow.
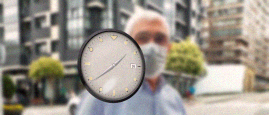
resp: 1h39
